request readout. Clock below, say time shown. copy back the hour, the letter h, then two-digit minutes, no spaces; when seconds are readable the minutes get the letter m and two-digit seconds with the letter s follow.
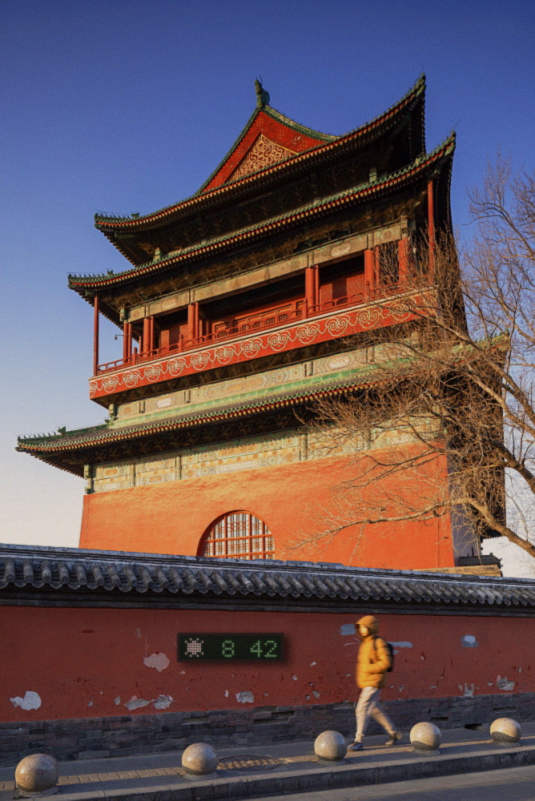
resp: 8h42
